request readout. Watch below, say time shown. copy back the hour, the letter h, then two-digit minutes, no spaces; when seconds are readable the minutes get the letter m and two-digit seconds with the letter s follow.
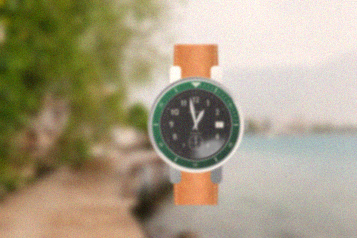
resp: 12h58
